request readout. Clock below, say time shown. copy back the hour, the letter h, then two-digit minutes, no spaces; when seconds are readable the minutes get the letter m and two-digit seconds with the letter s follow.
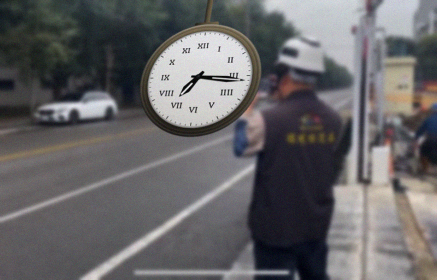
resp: 7h16
